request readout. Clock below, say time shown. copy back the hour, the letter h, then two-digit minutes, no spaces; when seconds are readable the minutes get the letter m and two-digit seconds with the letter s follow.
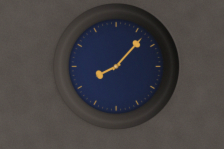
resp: 8h07
